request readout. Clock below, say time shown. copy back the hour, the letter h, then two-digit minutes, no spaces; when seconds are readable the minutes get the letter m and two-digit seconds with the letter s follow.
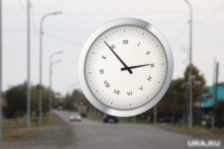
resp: 2h54
